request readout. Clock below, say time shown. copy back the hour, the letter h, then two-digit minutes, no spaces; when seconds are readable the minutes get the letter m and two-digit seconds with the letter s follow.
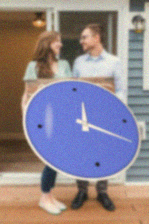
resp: 12h20
